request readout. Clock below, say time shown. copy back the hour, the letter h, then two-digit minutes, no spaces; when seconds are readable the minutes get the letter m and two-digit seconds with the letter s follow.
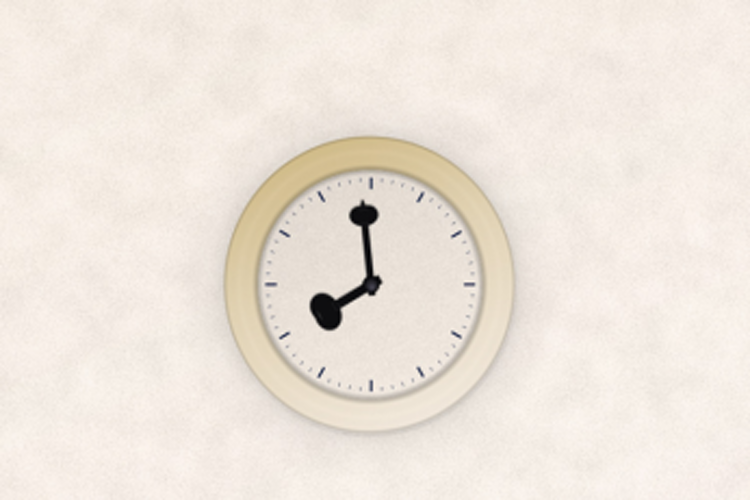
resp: 7h59
